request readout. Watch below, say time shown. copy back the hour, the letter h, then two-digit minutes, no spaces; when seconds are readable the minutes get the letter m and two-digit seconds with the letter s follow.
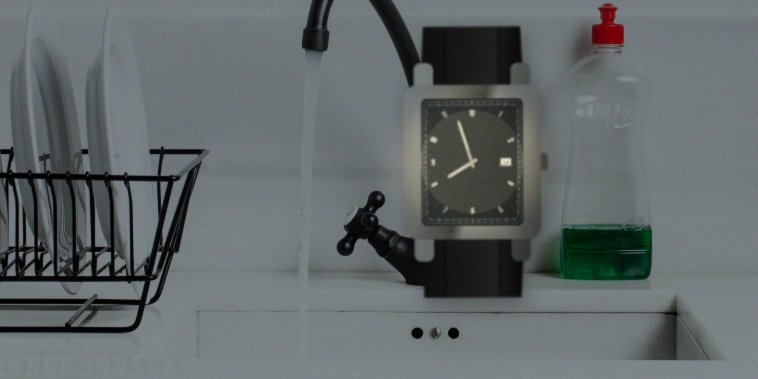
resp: 7h57
